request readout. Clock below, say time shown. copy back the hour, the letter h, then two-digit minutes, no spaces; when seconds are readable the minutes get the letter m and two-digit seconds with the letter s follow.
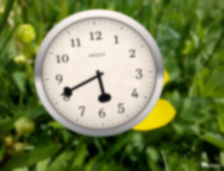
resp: 5h41
